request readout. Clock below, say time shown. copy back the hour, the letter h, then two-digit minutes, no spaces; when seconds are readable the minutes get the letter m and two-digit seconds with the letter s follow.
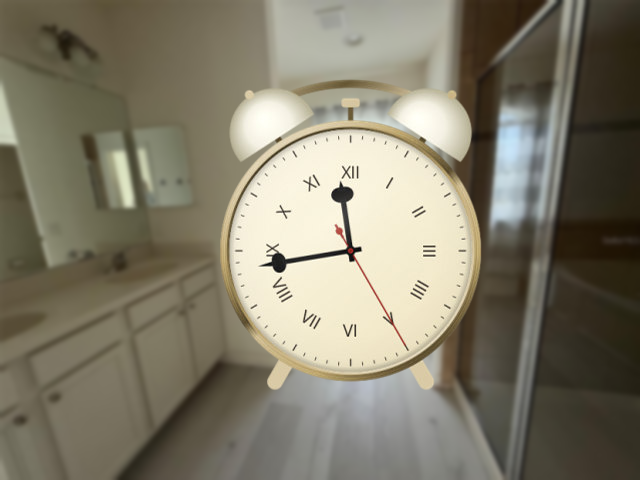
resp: 11h43m25s
